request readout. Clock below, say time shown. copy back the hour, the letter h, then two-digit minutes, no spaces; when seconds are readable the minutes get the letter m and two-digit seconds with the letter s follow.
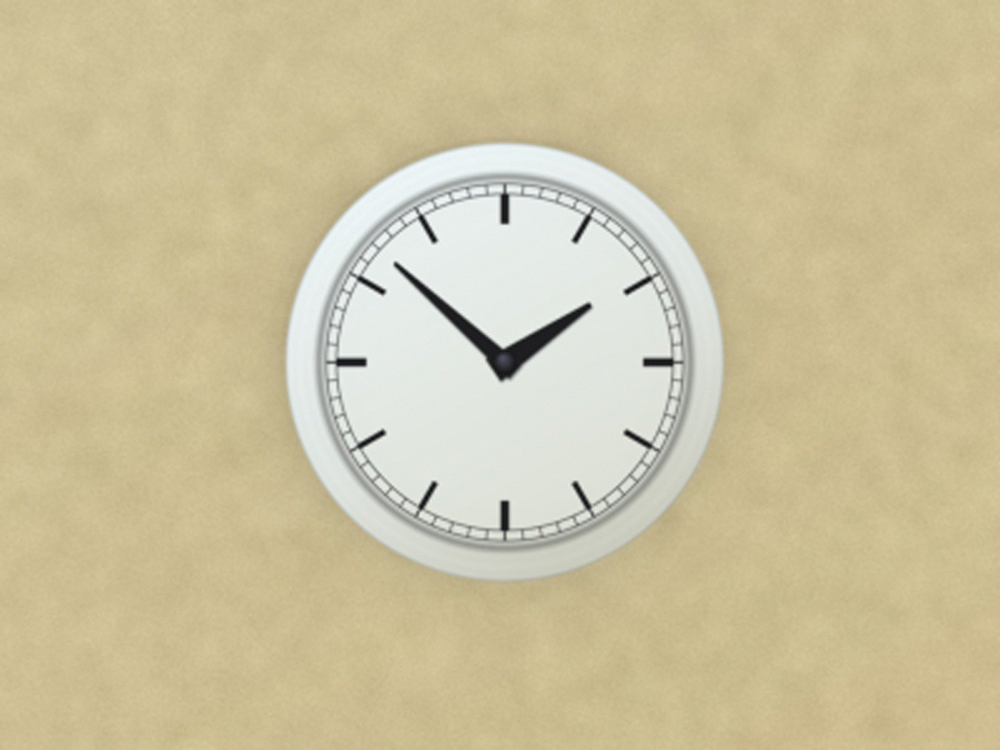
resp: 1h52
